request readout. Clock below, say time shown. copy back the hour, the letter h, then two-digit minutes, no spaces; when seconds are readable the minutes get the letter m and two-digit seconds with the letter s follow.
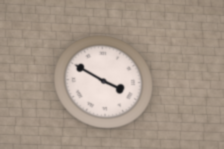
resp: 3h50
